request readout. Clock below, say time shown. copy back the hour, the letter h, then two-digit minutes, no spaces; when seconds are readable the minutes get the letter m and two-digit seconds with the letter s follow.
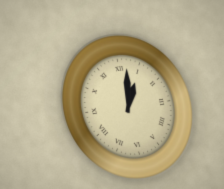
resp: 1h02
